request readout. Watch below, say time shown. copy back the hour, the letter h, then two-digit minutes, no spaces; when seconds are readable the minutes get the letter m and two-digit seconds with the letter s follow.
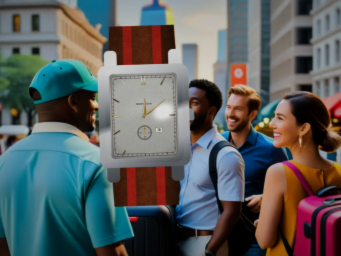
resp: 12h09
